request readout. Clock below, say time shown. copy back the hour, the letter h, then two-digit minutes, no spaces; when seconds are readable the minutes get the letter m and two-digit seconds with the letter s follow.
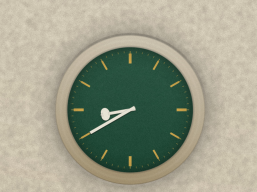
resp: 8h40
